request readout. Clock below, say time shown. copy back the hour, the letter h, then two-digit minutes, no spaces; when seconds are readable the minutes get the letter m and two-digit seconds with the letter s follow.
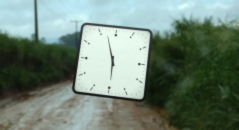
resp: 5h57
